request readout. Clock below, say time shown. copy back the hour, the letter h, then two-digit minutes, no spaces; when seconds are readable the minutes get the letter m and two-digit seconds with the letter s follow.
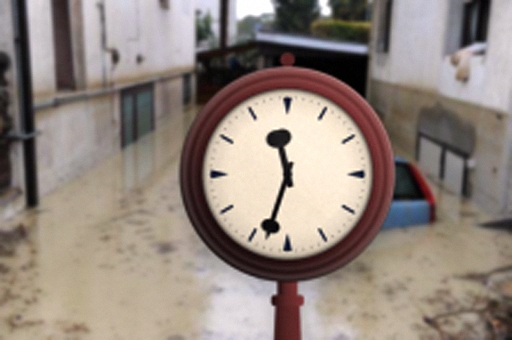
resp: 11h33
